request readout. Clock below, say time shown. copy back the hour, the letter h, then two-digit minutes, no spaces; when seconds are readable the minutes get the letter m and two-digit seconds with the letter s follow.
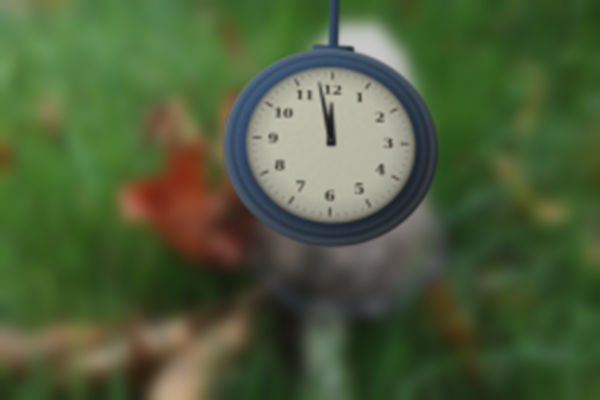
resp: 11h58
